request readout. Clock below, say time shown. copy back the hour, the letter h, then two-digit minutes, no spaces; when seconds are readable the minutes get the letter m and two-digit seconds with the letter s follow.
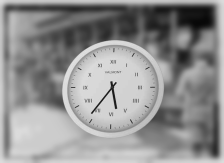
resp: 5h36
